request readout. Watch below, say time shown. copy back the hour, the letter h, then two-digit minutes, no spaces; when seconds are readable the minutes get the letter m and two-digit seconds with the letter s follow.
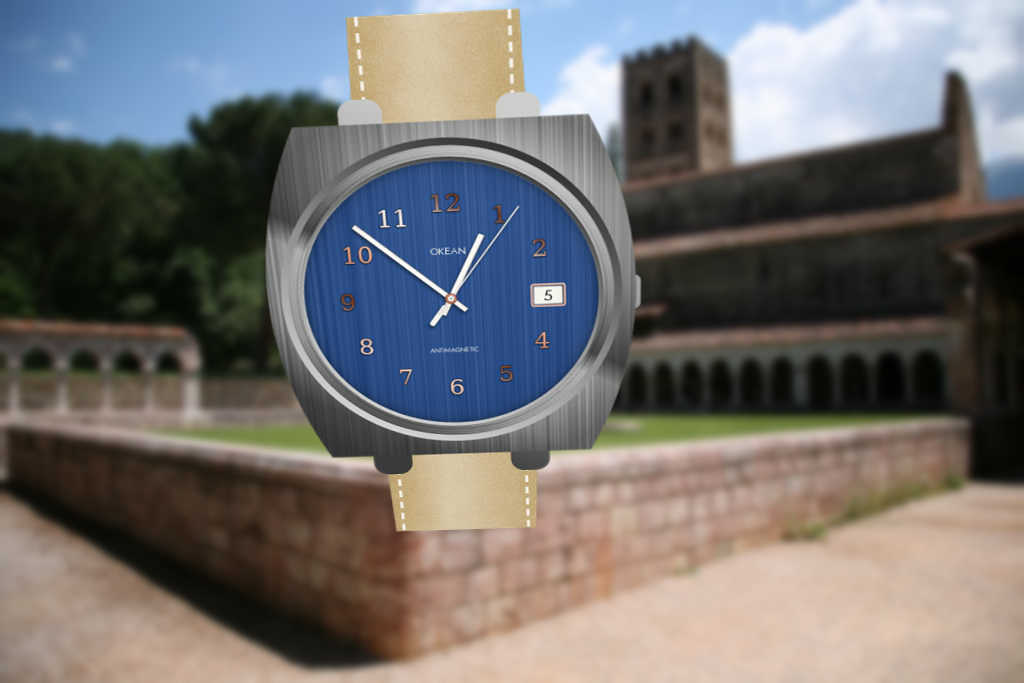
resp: 12h52m06s
